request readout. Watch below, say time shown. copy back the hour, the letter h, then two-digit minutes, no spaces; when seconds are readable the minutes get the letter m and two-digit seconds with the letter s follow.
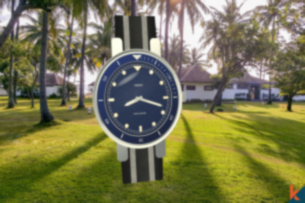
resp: 8h18
